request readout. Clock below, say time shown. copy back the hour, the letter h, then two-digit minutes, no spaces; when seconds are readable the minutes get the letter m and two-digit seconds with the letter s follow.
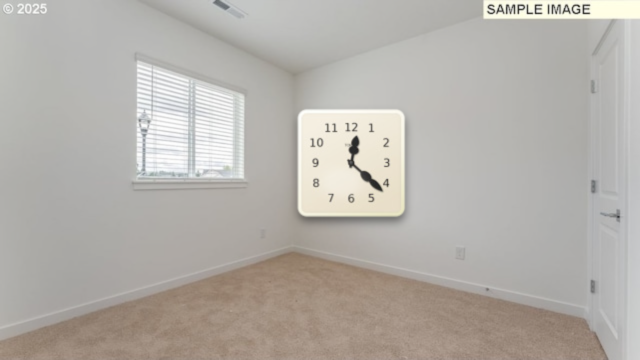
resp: 12h22
